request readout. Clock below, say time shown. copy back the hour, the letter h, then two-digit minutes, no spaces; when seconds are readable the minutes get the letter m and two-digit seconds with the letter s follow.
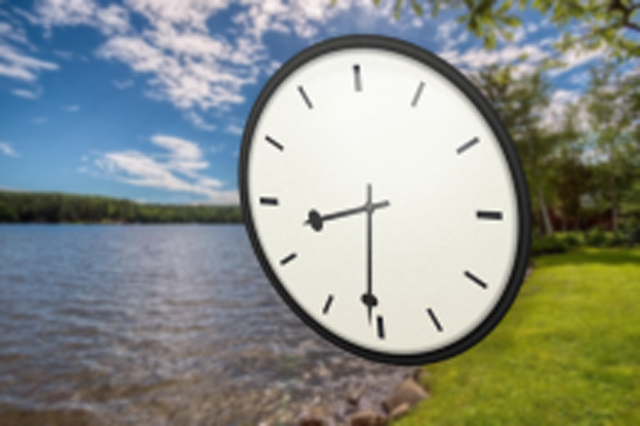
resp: 8h31
